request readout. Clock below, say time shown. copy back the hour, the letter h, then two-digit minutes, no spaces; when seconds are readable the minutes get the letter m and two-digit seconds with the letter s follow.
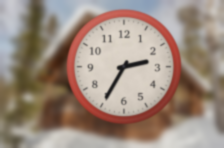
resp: 2h35
